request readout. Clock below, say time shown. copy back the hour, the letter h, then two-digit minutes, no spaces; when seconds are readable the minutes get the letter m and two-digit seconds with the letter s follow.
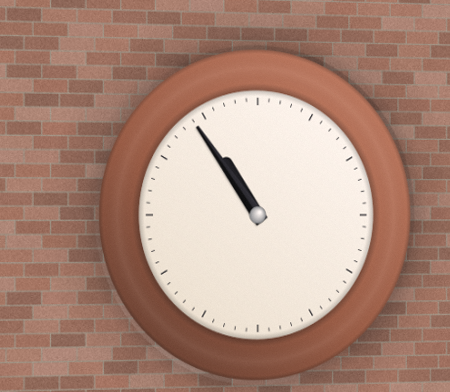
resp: 10h54
